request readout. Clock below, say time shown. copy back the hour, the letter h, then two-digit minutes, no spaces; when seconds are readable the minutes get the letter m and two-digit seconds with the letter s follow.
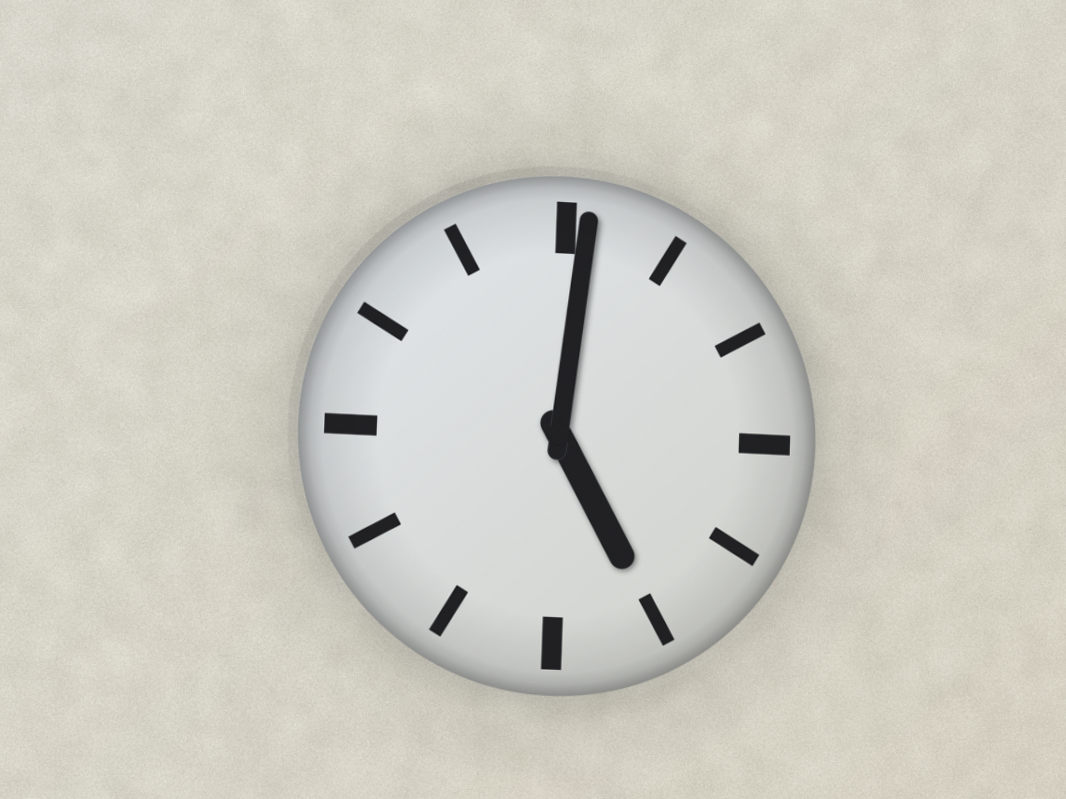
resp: 5h01
